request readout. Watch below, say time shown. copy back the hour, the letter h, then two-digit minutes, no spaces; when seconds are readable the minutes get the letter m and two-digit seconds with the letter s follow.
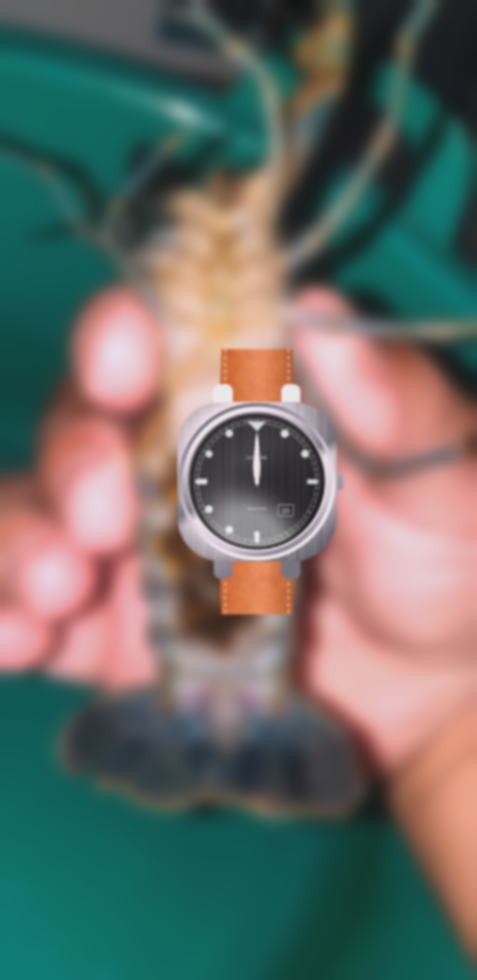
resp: 12h00
